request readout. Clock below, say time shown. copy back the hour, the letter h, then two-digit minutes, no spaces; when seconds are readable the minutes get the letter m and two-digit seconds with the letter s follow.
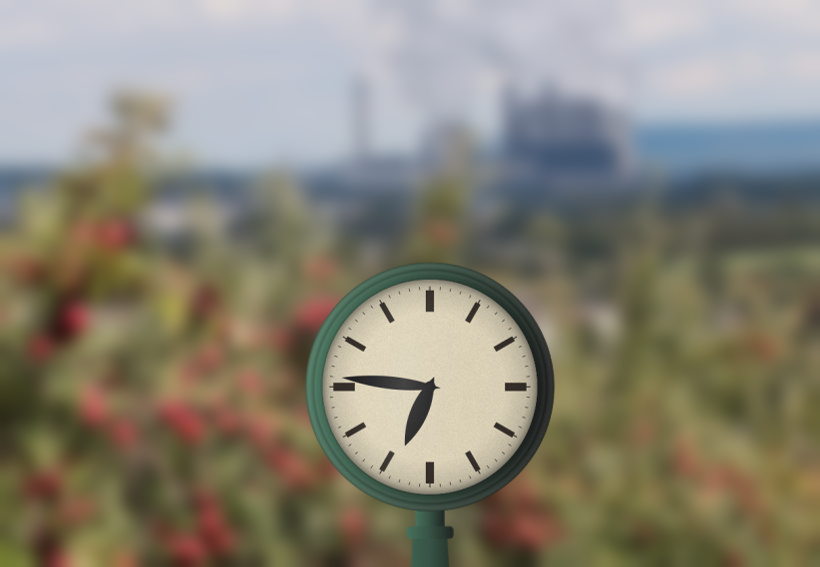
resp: 6h46
